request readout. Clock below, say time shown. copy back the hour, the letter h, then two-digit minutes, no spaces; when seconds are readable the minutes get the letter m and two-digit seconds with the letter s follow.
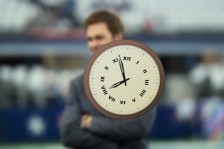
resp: 7h57
